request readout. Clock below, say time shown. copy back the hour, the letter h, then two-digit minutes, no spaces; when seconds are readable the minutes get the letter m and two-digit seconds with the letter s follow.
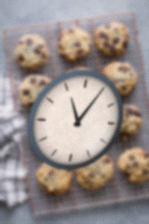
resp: 11h05
